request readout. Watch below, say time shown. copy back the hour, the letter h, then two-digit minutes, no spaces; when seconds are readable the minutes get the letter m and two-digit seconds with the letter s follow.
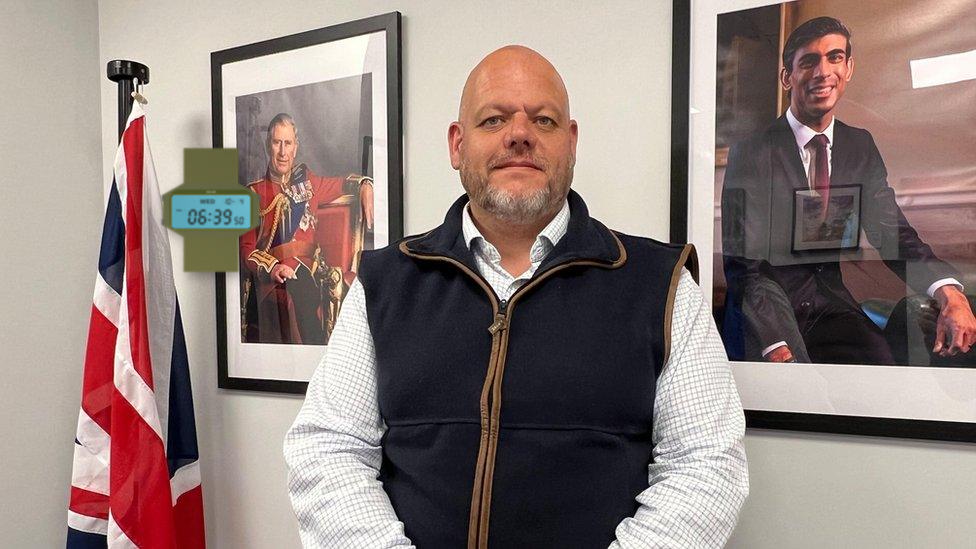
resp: 6h39
